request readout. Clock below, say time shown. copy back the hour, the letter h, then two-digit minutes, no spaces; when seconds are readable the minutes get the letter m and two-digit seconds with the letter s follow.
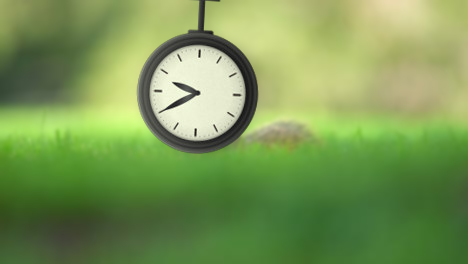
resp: 9h40
